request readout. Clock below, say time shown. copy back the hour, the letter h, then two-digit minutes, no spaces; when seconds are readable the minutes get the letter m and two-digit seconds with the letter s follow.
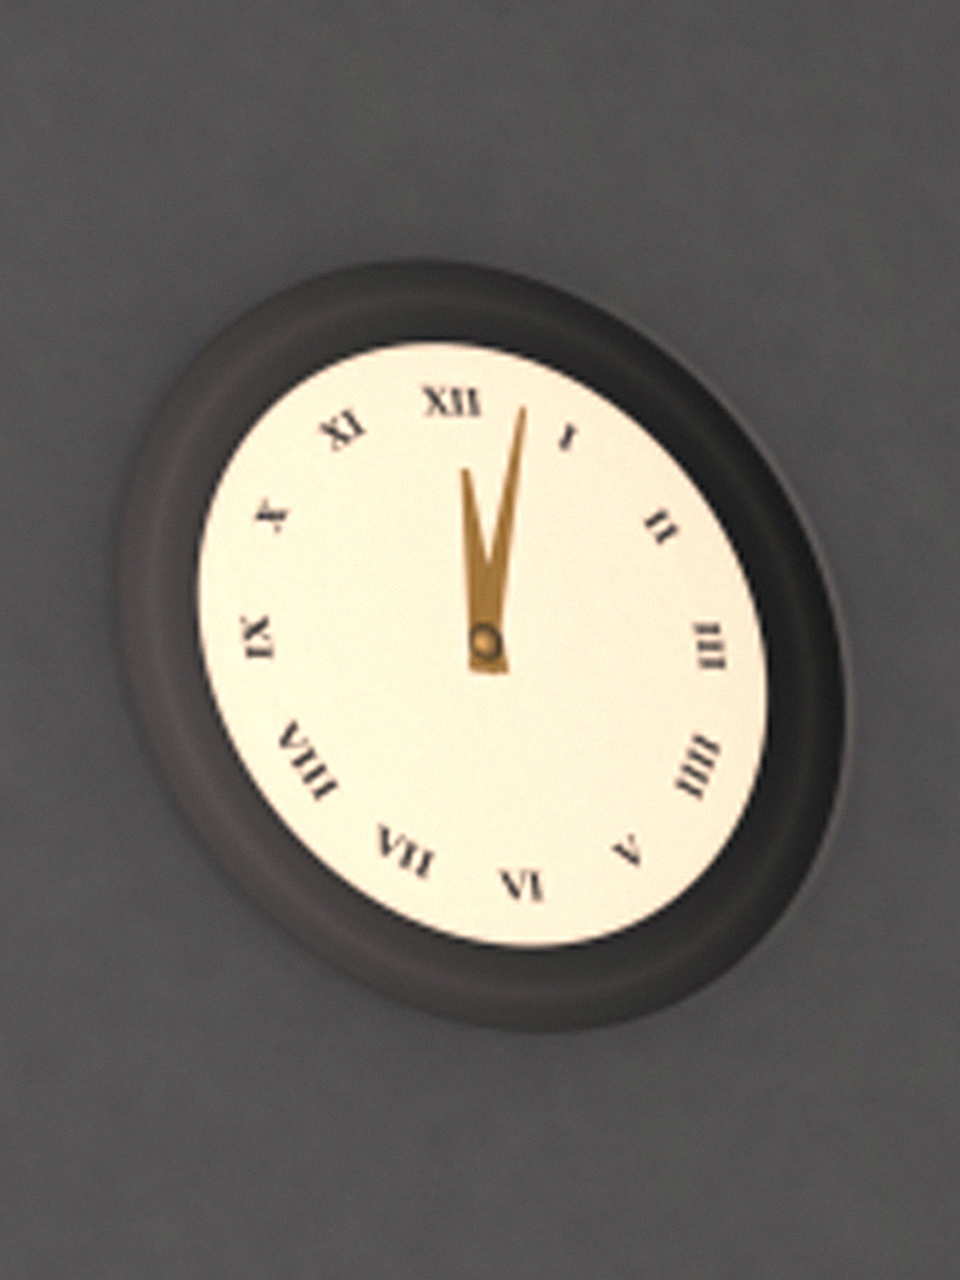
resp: 12h03
